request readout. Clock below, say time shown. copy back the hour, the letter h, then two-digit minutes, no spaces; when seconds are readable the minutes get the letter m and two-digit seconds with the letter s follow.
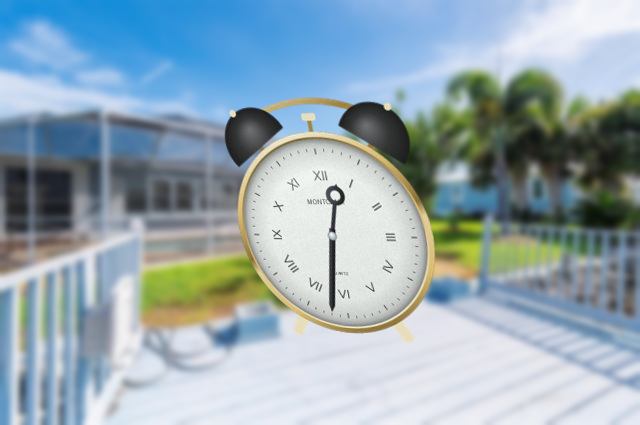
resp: 12h32
